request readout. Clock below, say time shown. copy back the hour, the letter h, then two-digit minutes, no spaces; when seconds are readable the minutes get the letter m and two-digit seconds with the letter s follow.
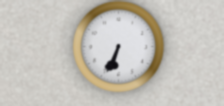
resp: 6h34
